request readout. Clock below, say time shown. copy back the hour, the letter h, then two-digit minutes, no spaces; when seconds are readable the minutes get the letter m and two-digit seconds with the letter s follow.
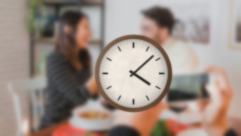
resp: 4h08
